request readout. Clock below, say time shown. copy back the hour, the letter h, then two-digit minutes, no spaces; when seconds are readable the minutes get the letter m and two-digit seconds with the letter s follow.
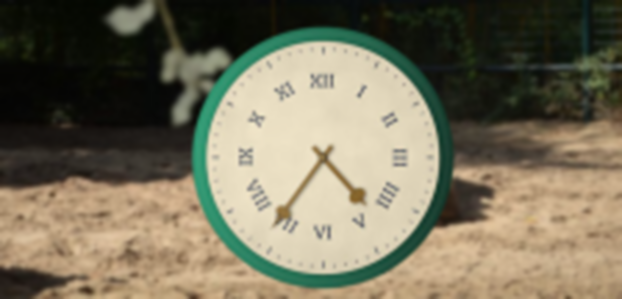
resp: 4h36
